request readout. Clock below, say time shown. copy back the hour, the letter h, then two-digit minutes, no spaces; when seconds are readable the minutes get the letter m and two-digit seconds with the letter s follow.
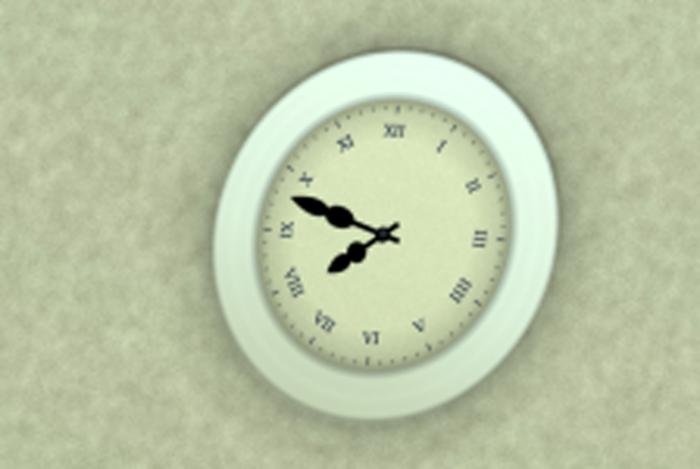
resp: 7h48
